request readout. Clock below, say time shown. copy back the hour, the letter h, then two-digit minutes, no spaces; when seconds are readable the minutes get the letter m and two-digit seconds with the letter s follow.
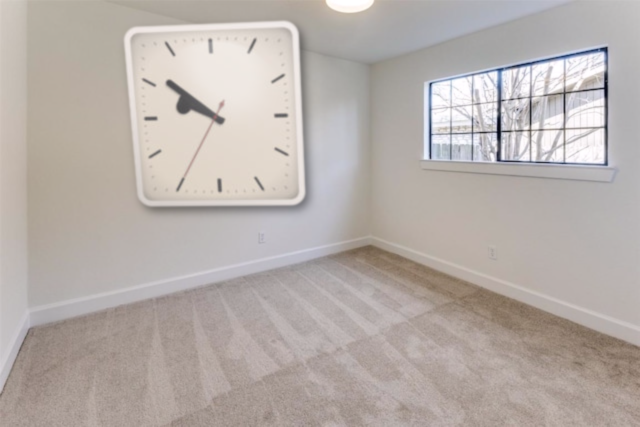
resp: 9h51m35s
